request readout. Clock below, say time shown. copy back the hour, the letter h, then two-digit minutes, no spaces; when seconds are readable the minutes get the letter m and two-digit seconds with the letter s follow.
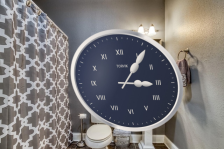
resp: 3h06
